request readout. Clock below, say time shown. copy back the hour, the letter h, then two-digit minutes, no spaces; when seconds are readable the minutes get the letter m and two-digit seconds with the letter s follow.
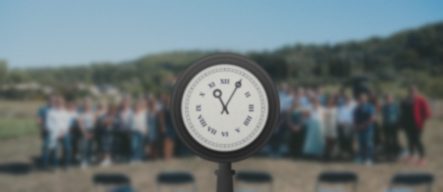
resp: 11h05
